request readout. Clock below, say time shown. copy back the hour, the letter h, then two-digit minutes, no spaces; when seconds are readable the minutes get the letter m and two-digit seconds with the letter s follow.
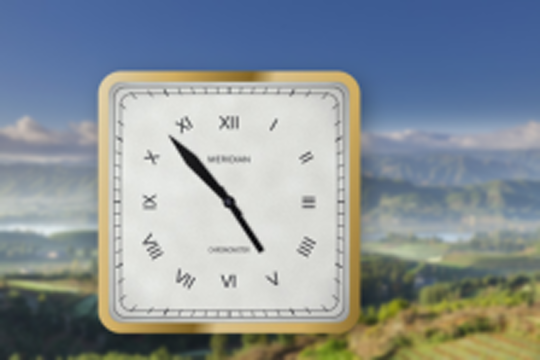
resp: 4h53
